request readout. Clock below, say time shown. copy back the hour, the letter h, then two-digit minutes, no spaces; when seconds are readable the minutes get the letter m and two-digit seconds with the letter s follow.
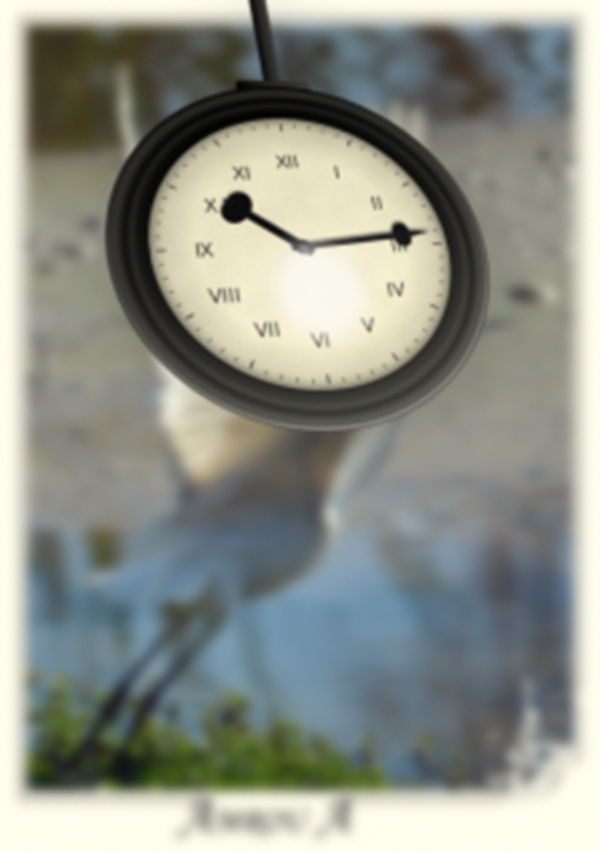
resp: 10h14
